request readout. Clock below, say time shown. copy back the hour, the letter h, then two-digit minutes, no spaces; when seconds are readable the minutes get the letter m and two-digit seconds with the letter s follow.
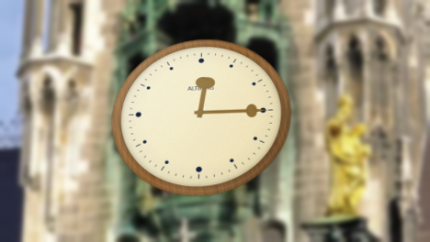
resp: 12h15
